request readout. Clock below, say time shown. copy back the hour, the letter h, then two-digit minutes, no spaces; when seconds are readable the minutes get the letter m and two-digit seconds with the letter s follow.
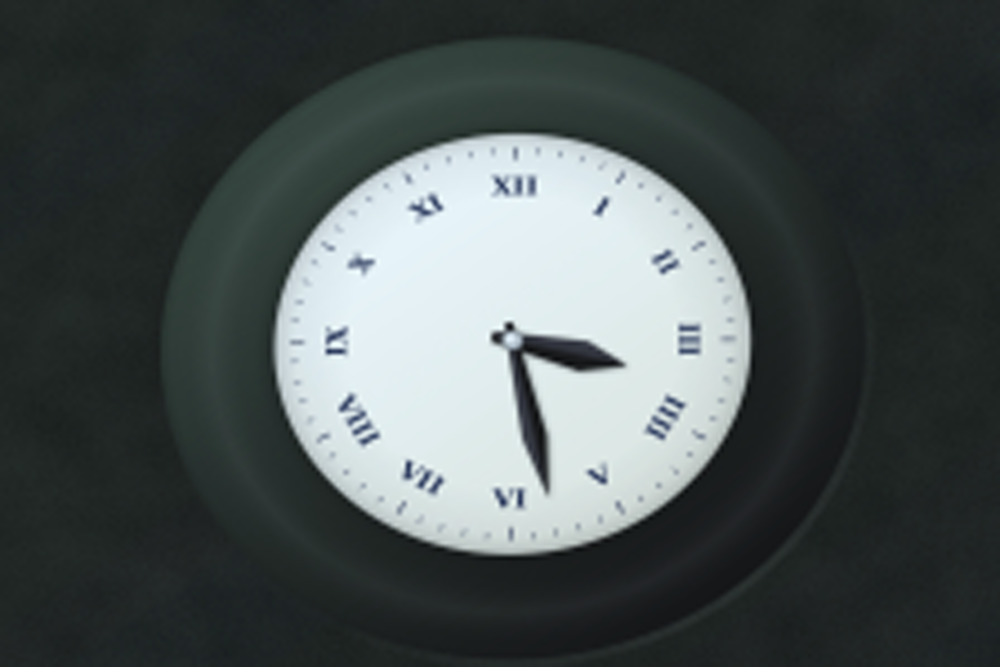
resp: 3h28
